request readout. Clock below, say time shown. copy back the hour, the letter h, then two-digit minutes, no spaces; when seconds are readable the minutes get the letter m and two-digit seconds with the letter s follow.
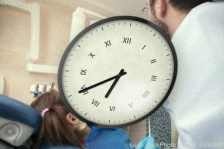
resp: 6h40
